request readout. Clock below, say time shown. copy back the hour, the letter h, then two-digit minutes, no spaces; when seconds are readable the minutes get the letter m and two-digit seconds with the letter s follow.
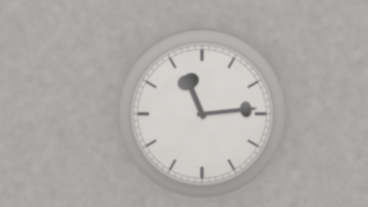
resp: 11h14
